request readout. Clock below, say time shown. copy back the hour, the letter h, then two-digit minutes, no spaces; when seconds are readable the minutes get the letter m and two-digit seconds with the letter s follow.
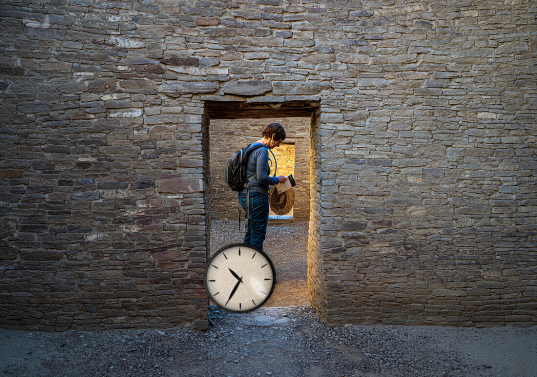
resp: 10h35
